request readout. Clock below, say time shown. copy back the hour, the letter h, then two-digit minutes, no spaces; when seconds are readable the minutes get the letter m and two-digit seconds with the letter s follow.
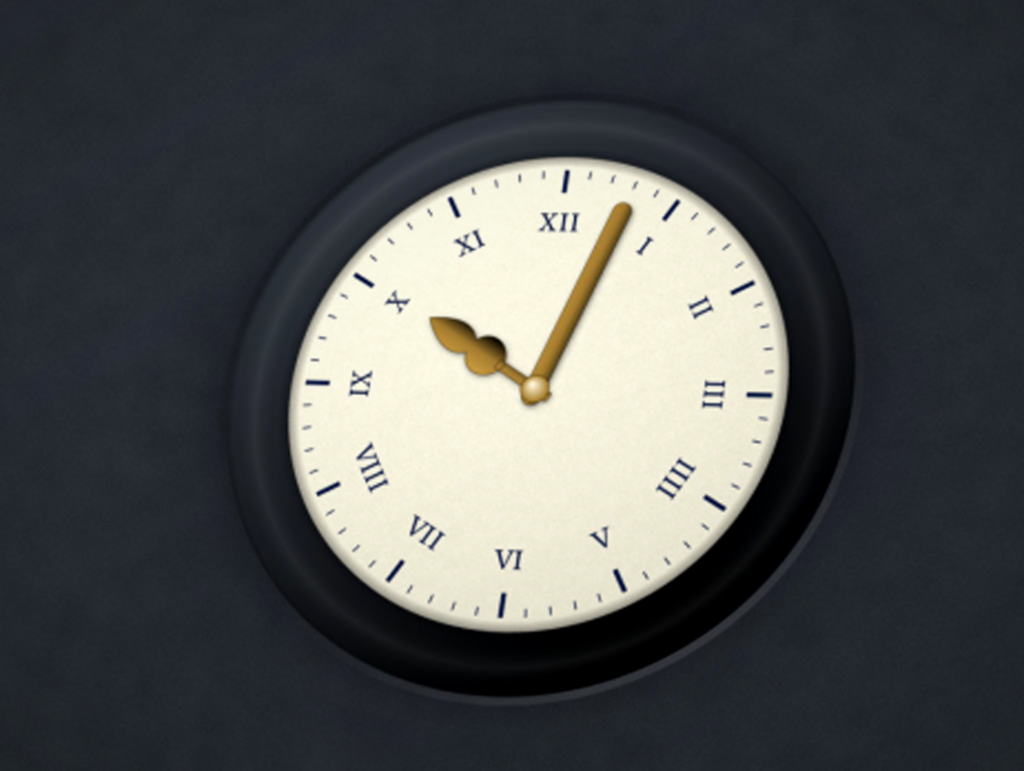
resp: 10h03
